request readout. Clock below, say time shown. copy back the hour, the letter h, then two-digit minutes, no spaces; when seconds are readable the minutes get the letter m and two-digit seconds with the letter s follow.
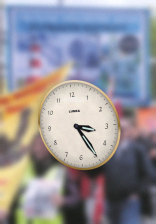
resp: 3h25
